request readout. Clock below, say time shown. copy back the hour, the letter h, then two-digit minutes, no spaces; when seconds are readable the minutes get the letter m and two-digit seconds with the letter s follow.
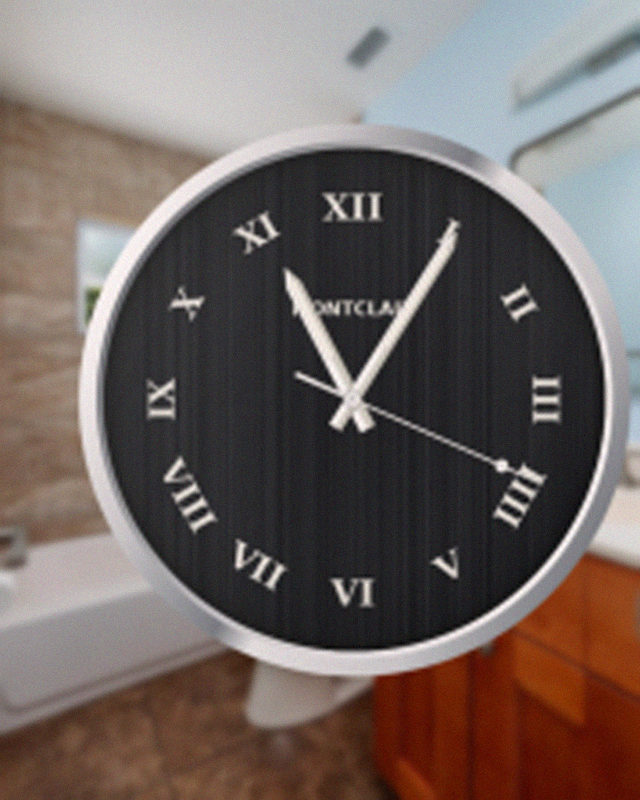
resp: 11h05m19s
